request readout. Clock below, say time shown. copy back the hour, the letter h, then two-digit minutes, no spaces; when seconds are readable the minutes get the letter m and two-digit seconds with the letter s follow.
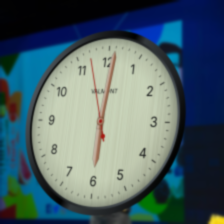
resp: 6h00m57s
